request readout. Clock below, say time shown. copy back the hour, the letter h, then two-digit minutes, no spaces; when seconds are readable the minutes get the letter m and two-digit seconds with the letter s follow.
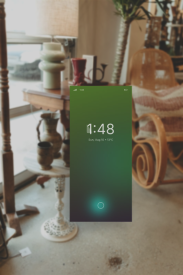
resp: 1h48
